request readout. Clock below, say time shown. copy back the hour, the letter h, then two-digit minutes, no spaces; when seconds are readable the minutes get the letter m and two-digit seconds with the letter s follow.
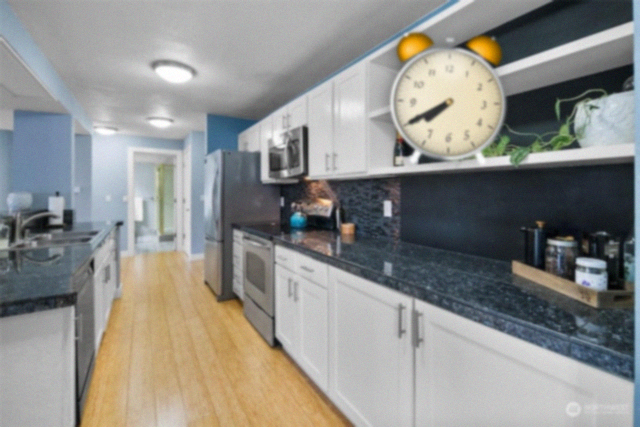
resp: 7h40
